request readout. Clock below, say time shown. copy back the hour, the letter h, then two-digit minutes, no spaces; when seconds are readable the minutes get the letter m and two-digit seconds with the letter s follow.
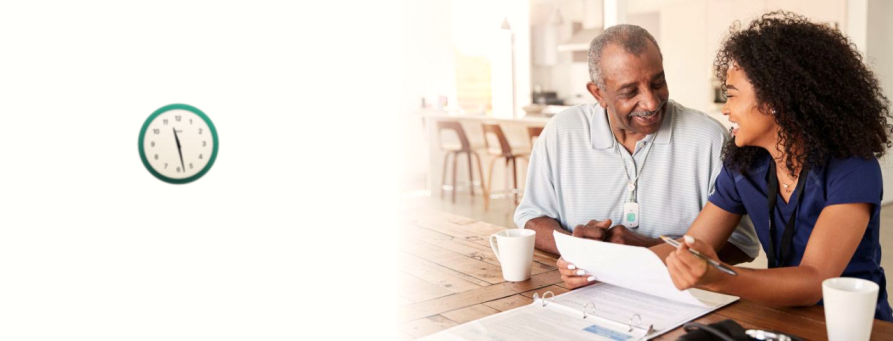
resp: 11h28
